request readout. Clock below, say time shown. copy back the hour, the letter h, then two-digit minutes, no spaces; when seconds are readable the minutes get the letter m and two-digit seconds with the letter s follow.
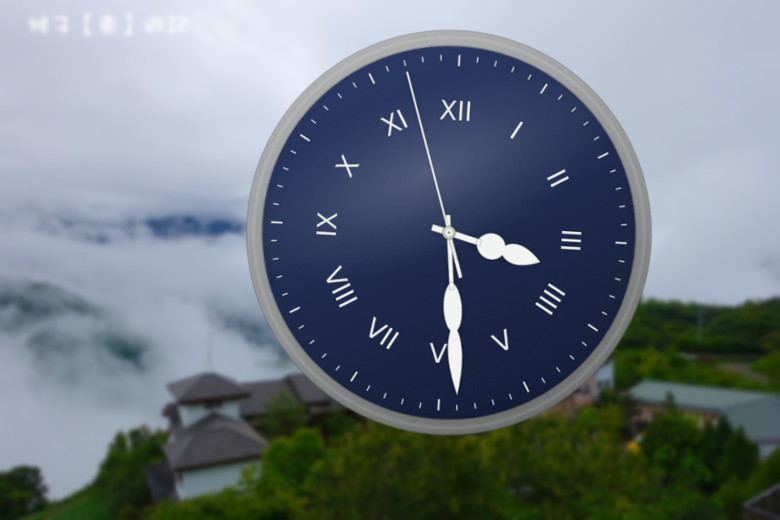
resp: 3h28m57s
